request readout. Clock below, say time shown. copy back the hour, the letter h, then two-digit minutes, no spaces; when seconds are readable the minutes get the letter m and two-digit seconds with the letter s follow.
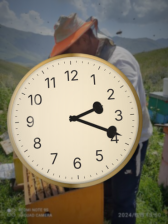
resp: 2h19
